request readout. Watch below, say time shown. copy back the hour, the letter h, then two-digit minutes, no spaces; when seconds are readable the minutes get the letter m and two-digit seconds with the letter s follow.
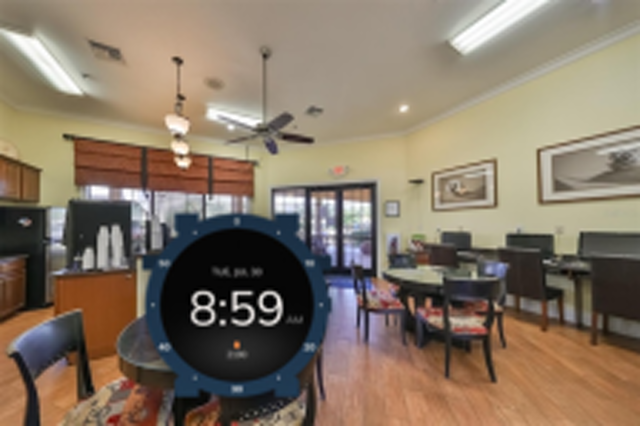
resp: 8h59
